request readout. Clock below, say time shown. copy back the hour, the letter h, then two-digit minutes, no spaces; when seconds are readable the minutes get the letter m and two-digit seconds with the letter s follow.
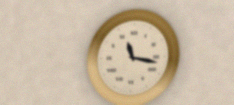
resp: 11h17
